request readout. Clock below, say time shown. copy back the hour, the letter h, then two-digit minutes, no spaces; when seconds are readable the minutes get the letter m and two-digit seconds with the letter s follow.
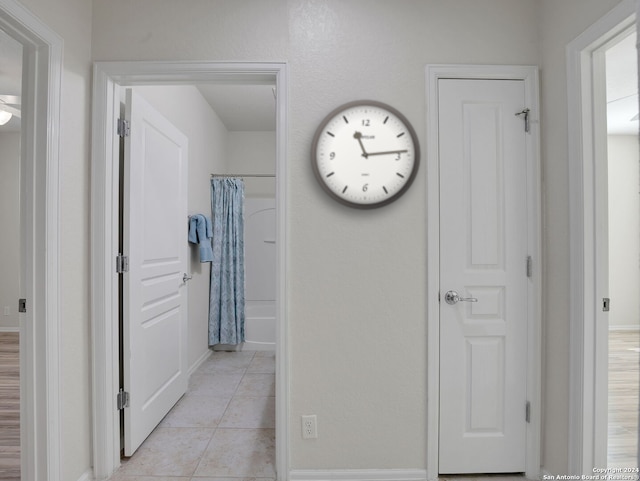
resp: 11h14
